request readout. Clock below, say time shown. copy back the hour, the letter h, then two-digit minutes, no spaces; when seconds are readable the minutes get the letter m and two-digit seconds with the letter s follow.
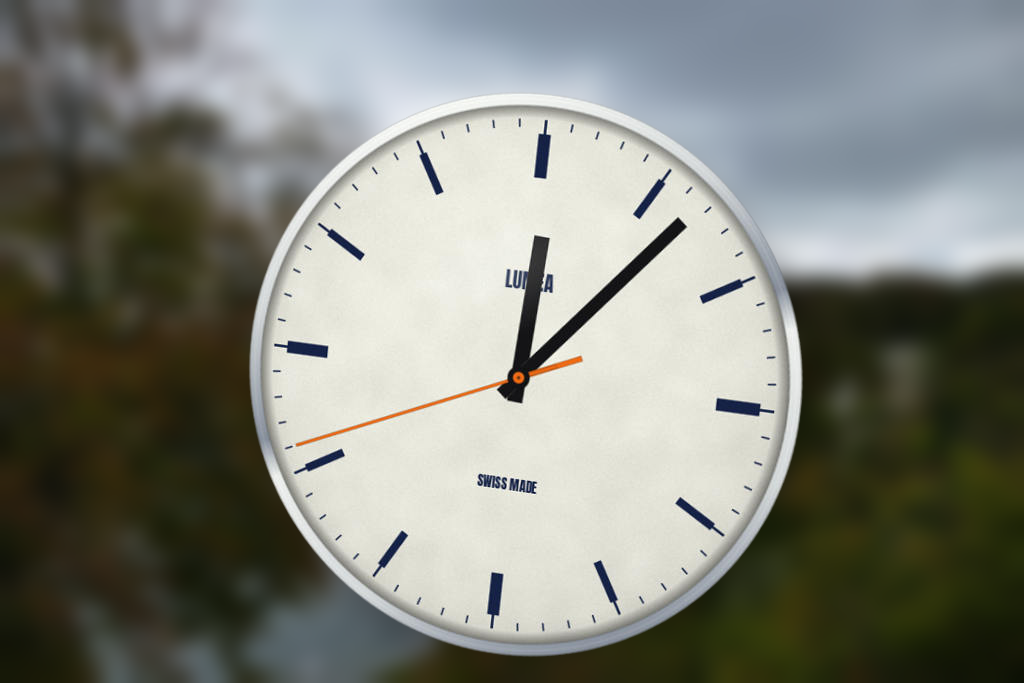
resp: 12h06m41s
